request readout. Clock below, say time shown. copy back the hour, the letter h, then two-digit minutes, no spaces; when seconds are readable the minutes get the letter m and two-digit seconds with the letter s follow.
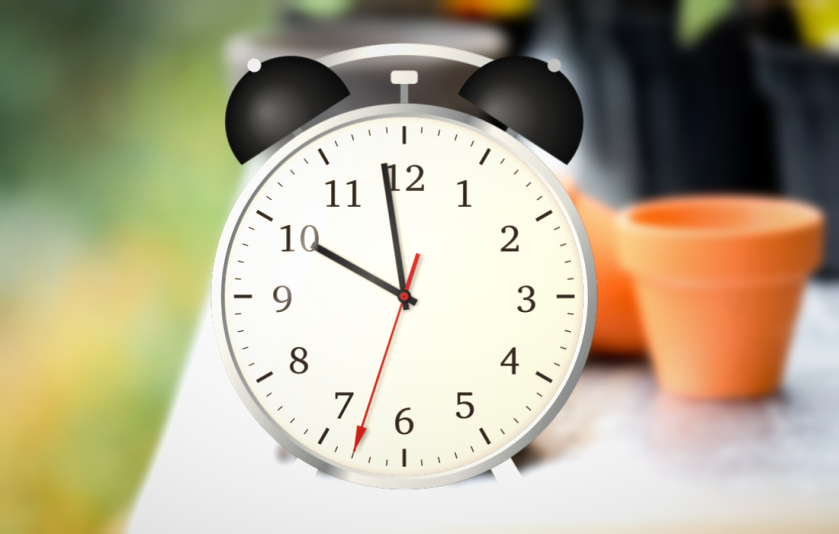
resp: 9h58m33s
